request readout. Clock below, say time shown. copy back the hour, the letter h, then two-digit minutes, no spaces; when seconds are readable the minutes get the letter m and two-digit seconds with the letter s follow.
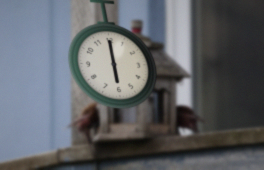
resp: 6h00
